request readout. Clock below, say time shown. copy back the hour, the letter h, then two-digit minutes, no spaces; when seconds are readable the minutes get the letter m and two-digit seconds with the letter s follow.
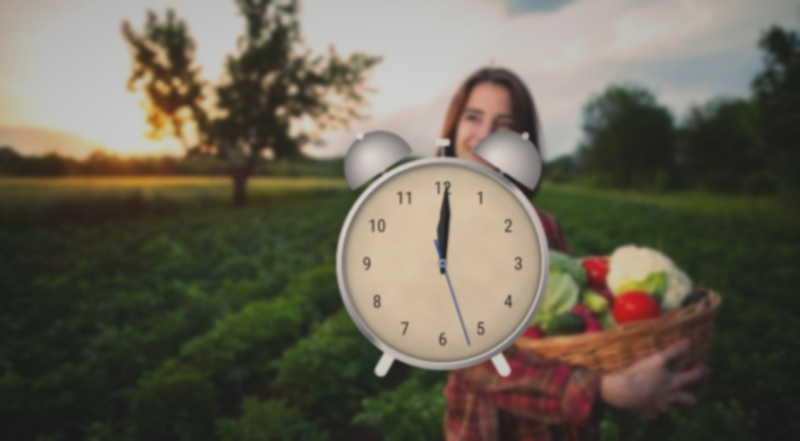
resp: 12h00m27s
